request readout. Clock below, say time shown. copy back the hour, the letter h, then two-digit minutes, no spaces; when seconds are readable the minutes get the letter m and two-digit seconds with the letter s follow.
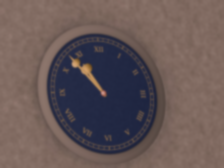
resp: 10h53
